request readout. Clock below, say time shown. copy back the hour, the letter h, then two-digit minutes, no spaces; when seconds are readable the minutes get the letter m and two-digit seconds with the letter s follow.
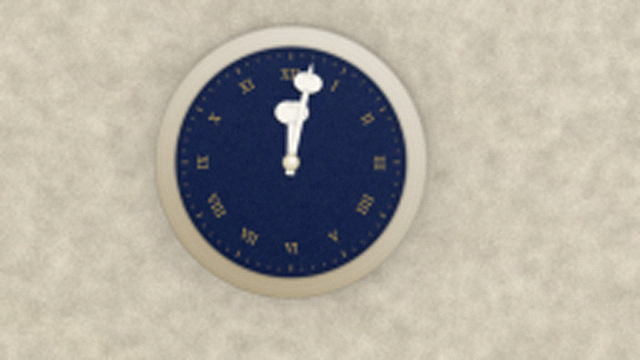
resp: 12h02
